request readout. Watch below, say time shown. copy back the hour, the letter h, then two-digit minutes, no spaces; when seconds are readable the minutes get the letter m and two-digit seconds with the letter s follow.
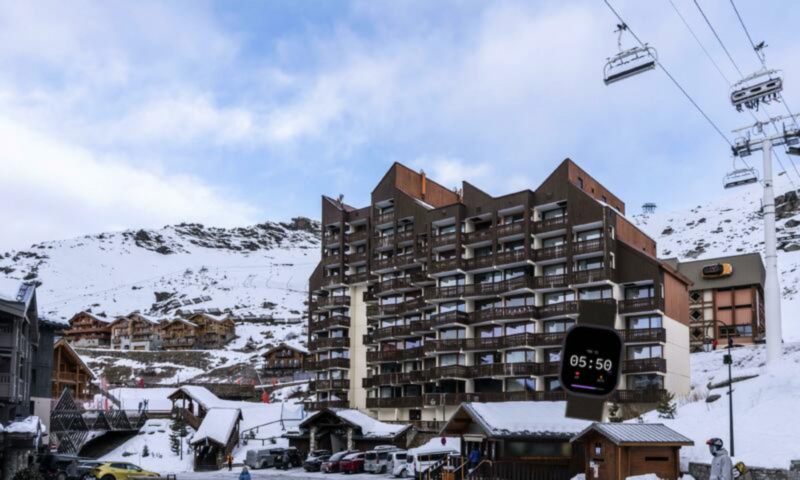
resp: 5h50
